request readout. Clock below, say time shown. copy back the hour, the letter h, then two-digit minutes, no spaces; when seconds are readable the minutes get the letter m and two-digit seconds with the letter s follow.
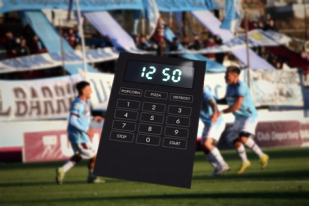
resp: 12h50
